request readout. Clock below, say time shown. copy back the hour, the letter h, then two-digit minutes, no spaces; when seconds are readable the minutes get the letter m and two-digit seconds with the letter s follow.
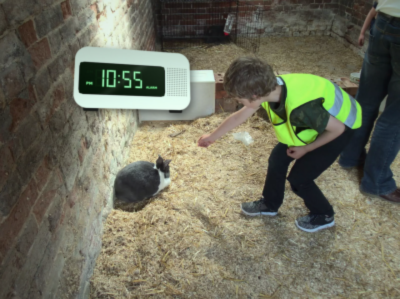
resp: 10h55
